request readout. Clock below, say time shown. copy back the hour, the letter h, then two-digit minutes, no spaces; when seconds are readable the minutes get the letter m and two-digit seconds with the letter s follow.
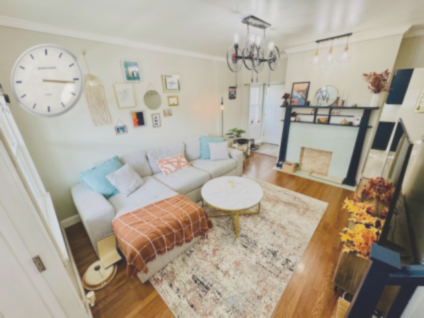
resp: 3h16
